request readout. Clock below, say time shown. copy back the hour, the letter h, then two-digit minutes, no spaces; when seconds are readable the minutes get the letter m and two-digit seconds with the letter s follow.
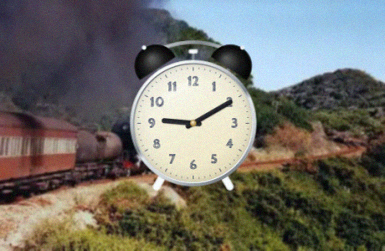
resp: 9h10
